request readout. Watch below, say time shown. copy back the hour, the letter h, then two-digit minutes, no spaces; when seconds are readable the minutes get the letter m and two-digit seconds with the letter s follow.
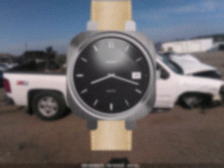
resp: 8h18
